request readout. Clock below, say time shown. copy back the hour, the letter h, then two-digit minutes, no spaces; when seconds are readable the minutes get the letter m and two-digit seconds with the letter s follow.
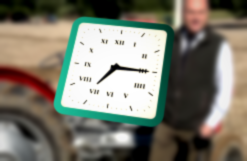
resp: 7h15
